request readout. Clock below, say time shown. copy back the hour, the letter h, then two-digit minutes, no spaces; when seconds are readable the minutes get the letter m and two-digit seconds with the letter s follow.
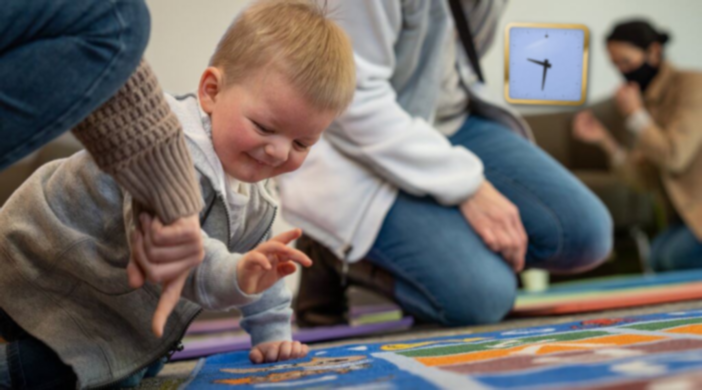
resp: 9h31
